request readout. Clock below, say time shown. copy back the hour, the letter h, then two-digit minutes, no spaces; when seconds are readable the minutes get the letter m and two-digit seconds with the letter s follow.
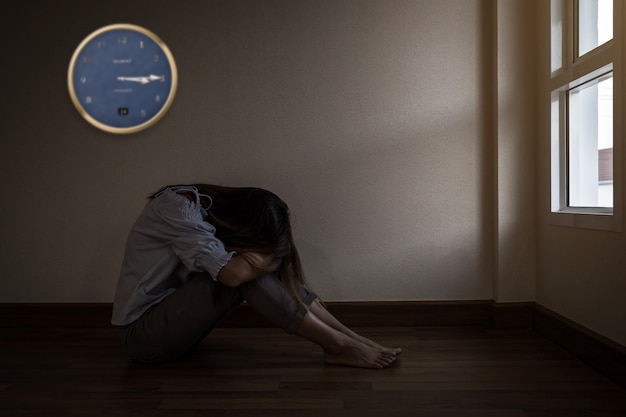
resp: 3h15
